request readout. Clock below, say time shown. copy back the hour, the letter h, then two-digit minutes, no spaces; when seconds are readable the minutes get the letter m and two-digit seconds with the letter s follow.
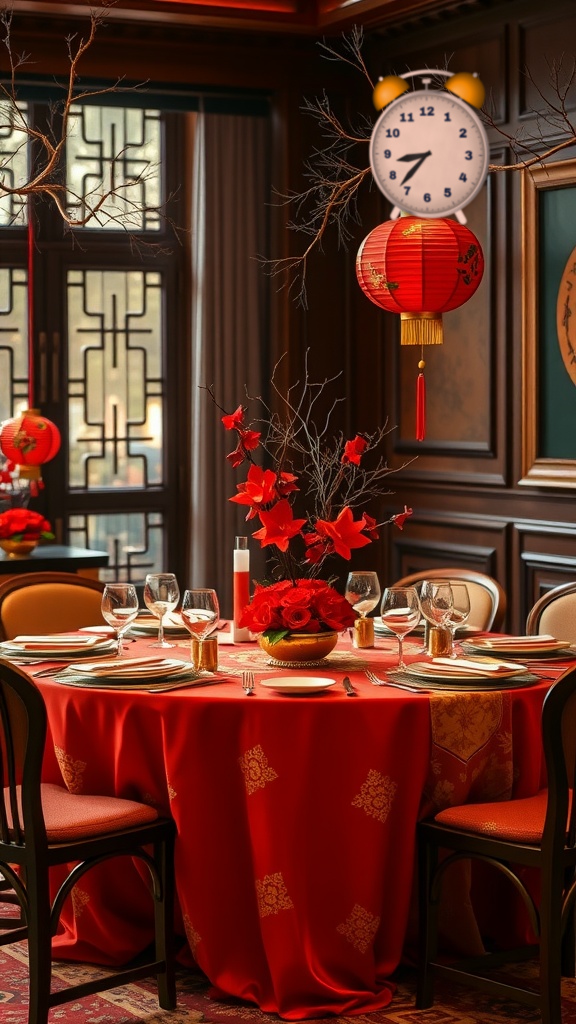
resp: 8h37
